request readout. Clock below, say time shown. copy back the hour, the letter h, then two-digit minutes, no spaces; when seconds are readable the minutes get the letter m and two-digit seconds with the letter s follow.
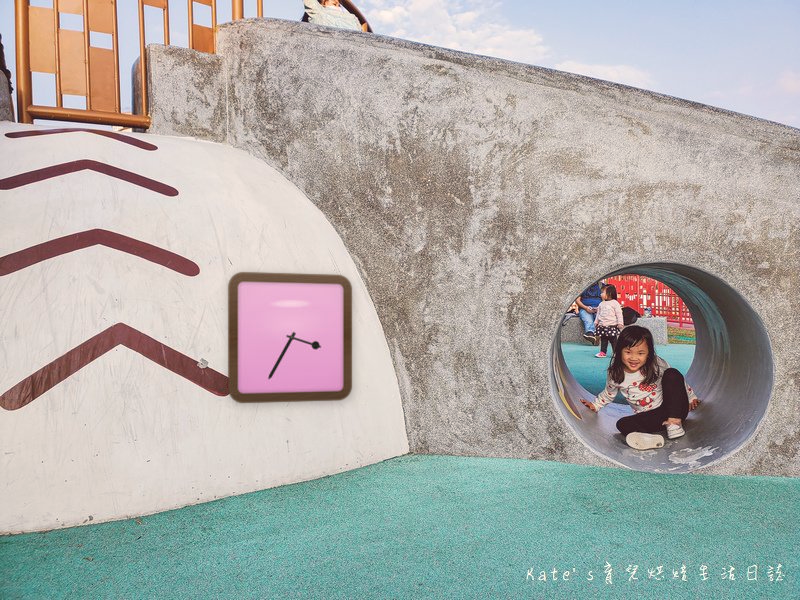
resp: 3h35
